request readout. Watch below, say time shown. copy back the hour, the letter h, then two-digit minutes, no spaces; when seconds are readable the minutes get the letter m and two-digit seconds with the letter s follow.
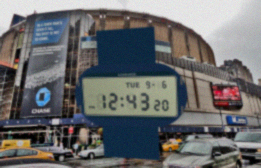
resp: 12h43m20s
